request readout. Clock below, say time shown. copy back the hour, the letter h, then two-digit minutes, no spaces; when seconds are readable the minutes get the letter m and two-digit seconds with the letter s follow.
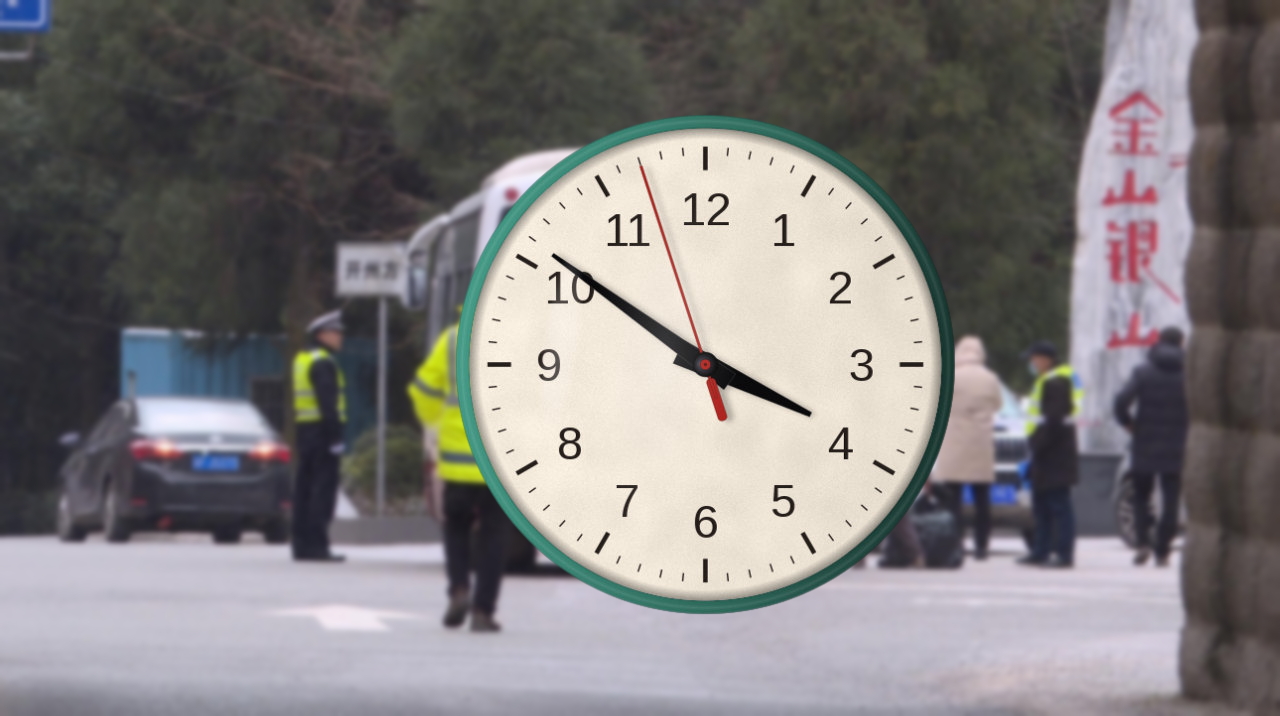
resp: 3h50m57s
